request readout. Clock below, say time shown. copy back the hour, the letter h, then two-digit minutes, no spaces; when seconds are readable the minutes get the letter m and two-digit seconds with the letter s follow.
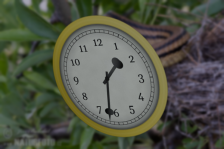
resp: 1h32
